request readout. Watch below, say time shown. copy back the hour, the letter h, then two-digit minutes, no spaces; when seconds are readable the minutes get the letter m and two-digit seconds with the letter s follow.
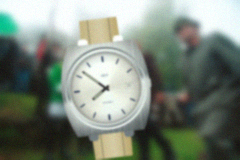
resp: 7h52
